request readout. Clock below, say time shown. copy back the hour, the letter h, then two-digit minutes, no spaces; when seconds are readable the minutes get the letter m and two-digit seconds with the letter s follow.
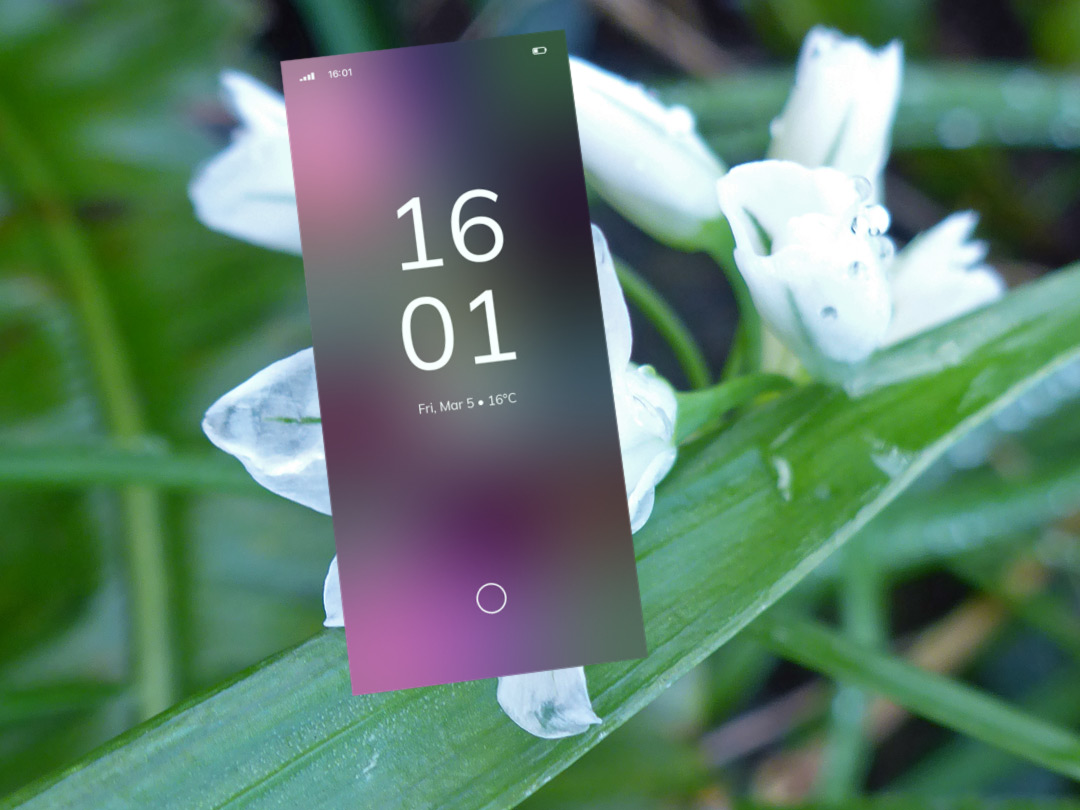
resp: 16h01
